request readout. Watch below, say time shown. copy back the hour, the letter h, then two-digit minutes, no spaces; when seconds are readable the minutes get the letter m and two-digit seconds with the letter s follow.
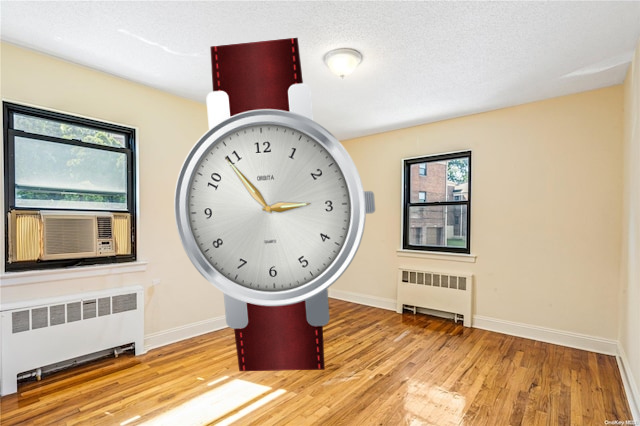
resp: 2h54
